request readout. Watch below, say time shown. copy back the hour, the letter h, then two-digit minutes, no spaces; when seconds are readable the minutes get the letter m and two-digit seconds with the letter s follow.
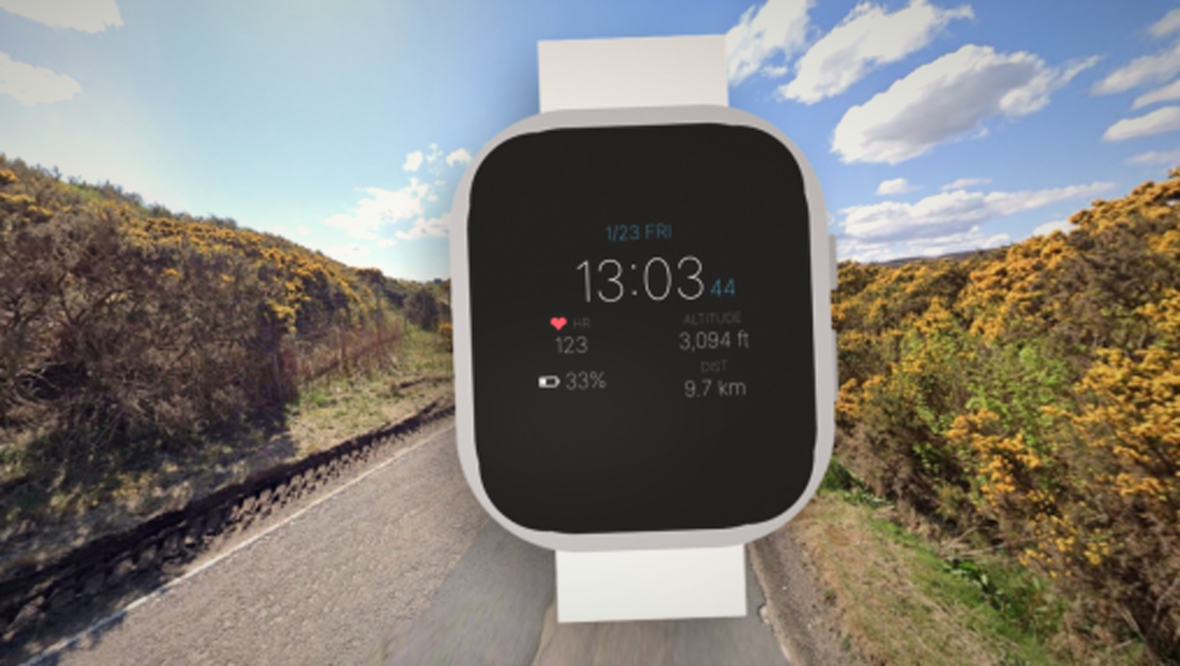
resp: 13h03m44s
